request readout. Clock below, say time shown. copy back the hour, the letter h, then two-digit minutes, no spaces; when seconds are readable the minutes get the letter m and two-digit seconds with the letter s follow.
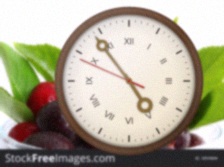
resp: 4h53m49s
